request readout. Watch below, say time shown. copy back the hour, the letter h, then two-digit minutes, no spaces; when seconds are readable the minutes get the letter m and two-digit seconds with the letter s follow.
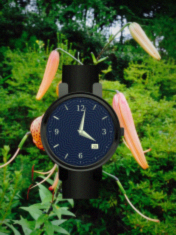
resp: 4h02
